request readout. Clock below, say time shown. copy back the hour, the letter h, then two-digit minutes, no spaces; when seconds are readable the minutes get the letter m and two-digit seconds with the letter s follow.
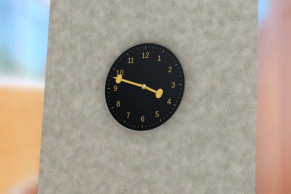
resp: 3h48
